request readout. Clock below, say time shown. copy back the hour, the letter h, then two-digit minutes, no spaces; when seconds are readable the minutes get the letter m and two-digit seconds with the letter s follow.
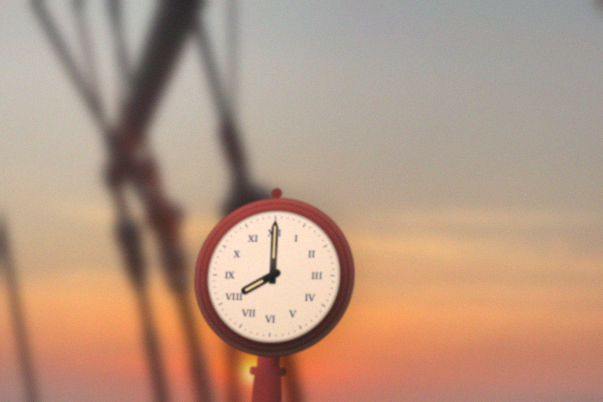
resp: 8h00
